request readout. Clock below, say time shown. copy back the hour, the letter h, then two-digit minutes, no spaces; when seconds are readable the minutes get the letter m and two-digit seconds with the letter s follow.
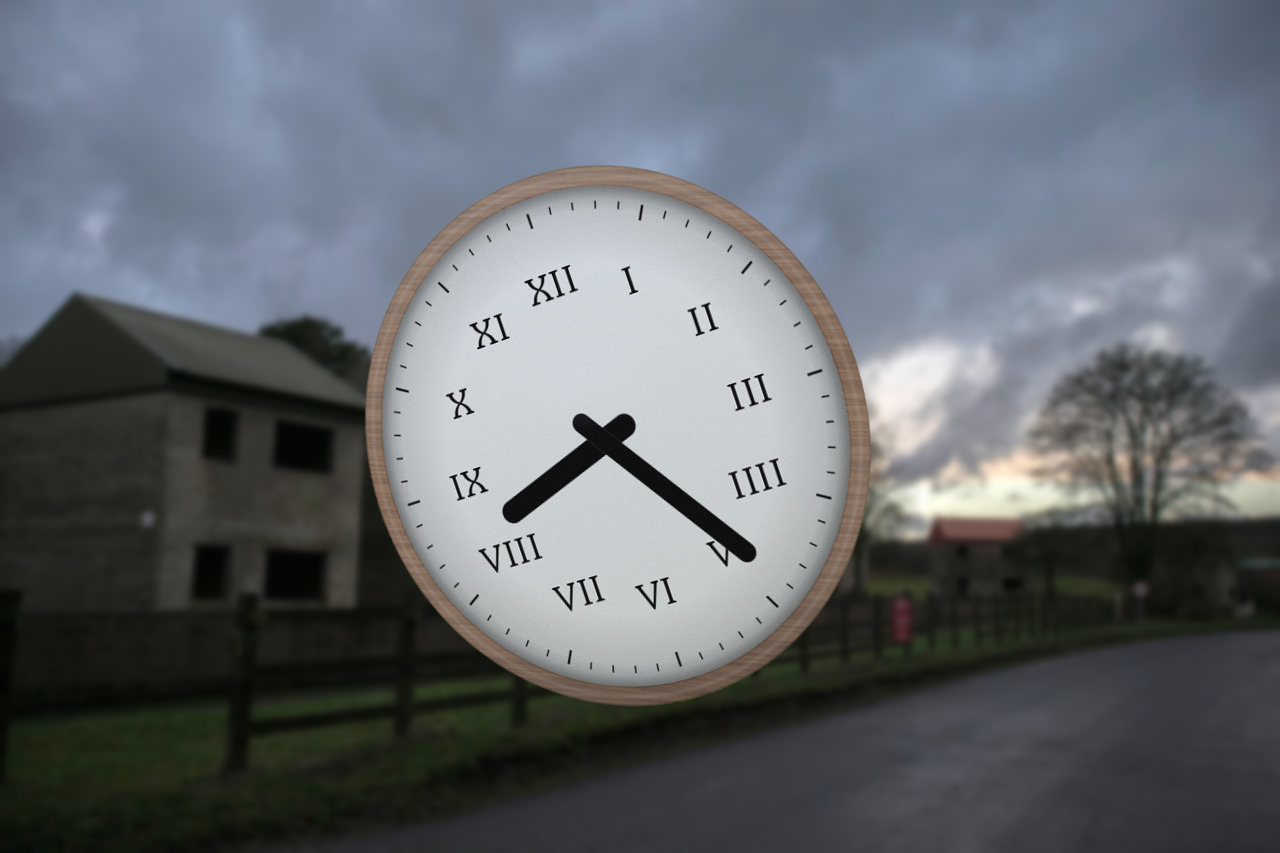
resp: 8h24
